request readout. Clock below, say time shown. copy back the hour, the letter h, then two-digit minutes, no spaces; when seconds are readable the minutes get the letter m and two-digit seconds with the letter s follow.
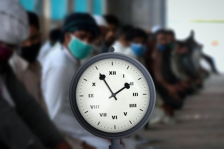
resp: 1h55
